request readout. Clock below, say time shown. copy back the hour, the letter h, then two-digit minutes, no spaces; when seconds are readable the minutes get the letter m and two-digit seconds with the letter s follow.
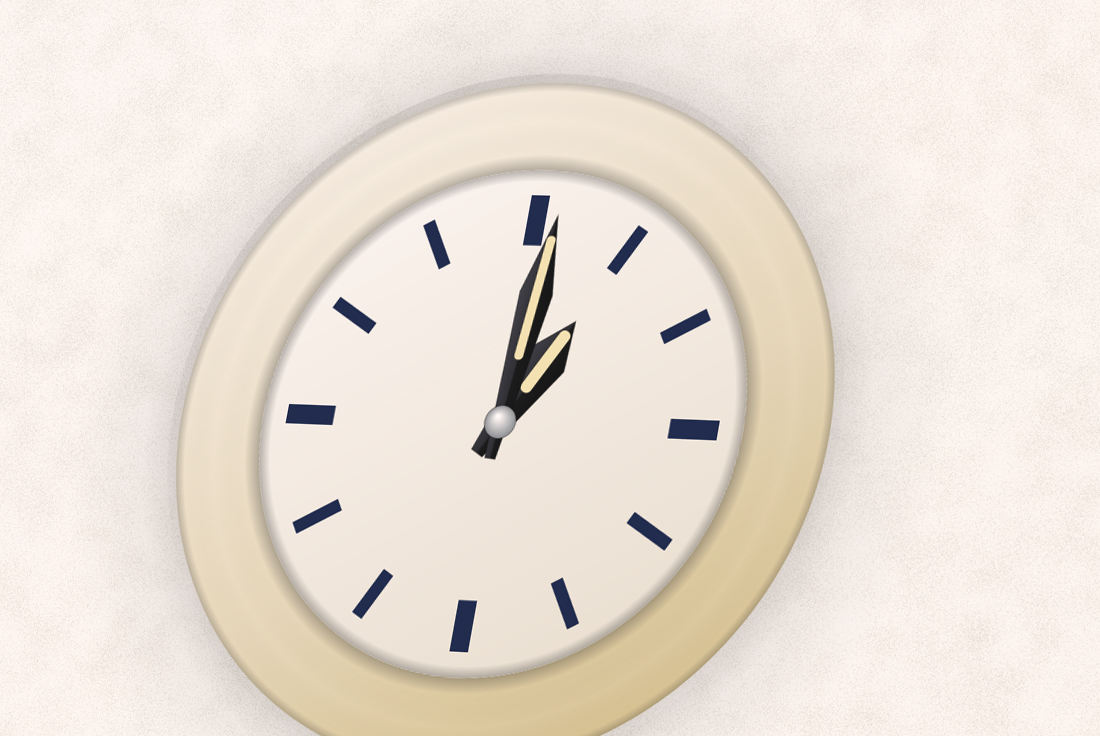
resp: 1h01
